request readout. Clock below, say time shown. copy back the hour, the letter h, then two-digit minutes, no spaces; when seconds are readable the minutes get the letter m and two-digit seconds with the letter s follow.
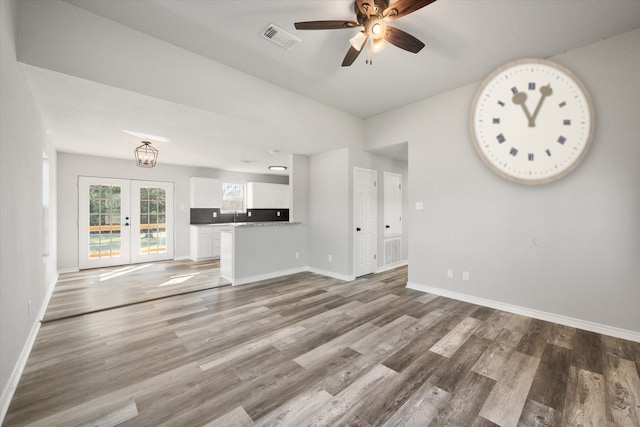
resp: 11h04
